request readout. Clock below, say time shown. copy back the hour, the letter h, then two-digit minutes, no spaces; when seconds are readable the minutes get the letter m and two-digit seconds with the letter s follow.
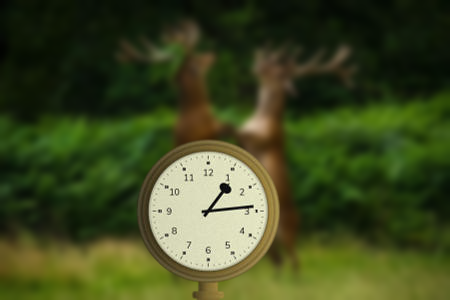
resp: 1h14
